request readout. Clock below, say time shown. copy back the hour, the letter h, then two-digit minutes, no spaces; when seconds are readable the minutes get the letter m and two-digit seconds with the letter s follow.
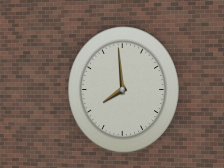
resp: 7h59
